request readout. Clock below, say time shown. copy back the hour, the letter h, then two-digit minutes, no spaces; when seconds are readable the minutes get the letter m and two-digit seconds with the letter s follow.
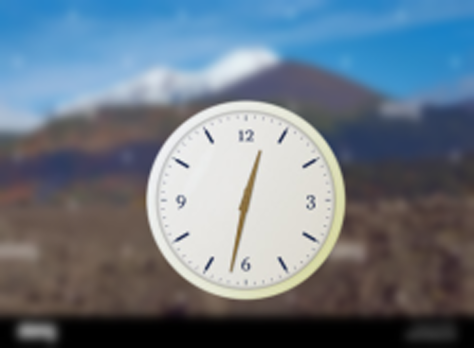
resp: 12h32
